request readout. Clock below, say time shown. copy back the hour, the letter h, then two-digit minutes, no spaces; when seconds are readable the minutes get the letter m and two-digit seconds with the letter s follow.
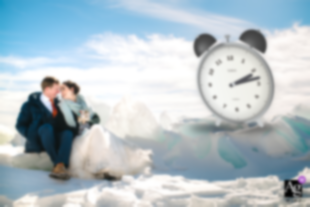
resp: 2h13
